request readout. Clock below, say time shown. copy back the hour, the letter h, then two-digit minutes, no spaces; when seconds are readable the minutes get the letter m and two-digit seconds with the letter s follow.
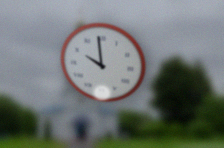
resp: 9h59
